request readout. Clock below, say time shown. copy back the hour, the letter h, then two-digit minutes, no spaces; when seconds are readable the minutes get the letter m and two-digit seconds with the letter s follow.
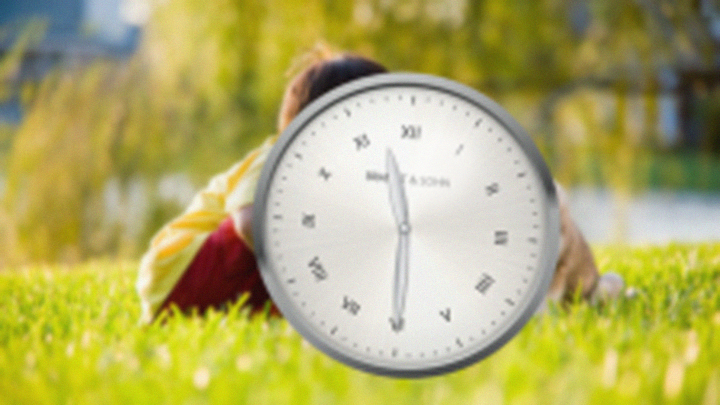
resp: 11h30
